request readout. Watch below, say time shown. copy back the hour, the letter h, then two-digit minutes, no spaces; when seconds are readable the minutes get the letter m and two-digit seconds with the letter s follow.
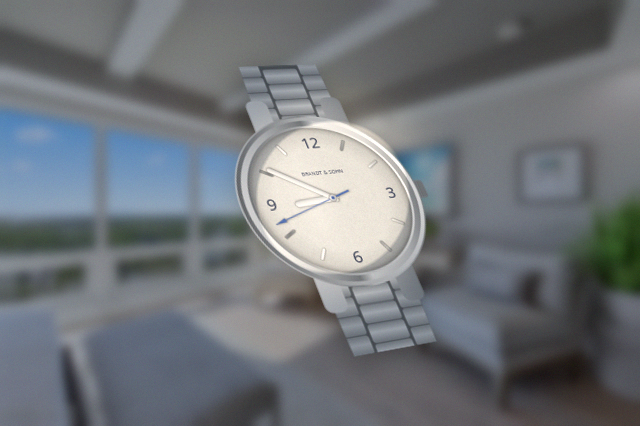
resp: 8h50m42s
